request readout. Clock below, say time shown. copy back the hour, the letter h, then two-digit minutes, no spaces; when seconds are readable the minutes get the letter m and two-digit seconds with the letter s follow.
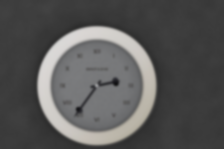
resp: 2h36
